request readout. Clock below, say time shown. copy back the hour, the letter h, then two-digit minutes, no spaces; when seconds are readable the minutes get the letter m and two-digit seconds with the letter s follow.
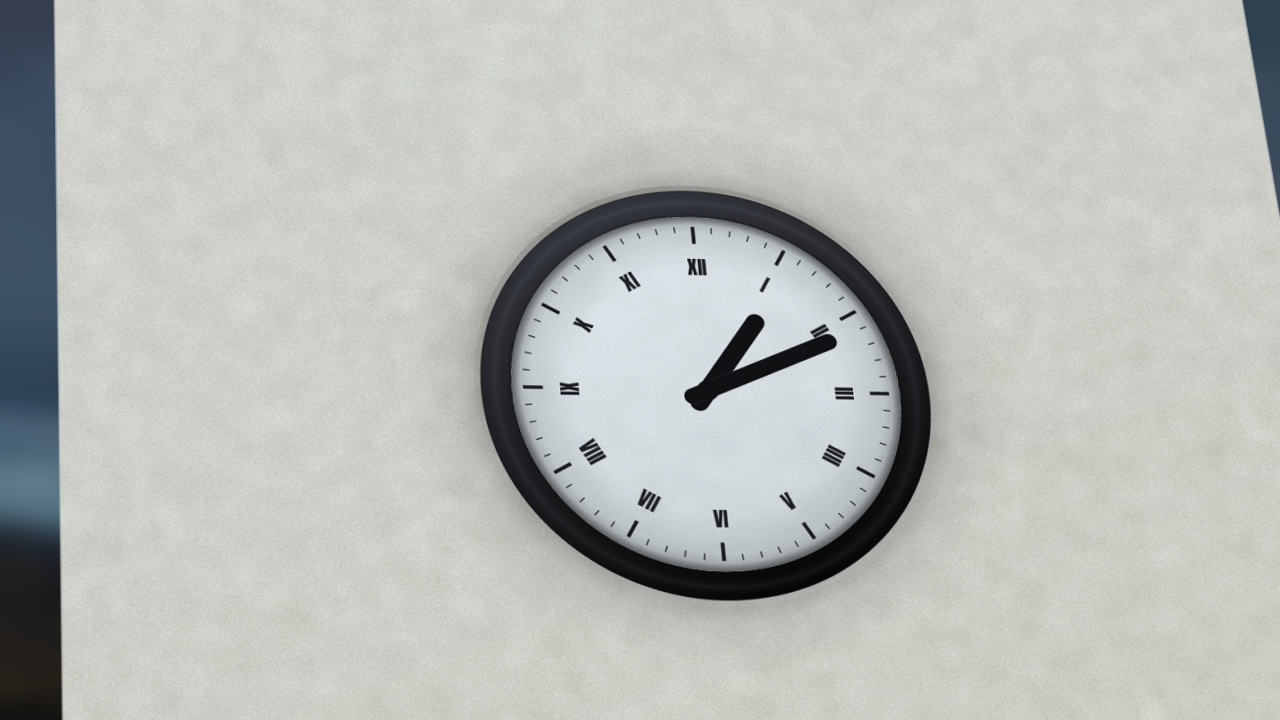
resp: 1h11
